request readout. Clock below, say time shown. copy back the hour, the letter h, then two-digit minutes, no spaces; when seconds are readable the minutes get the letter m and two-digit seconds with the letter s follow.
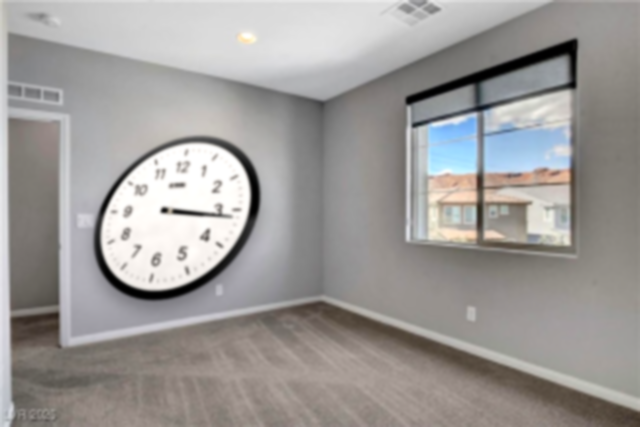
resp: 3h16
